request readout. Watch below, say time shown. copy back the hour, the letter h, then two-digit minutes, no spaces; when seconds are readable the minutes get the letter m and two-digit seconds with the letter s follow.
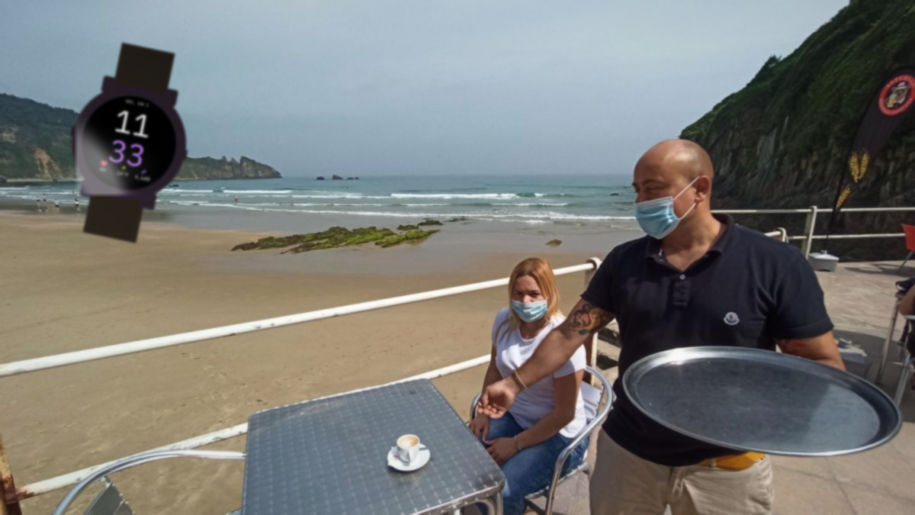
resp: 11h33
